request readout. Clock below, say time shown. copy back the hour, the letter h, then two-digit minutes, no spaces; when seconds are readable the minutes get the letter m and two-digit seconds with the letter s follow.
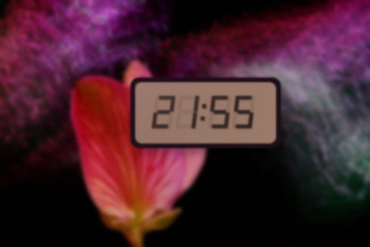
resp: 21h55
